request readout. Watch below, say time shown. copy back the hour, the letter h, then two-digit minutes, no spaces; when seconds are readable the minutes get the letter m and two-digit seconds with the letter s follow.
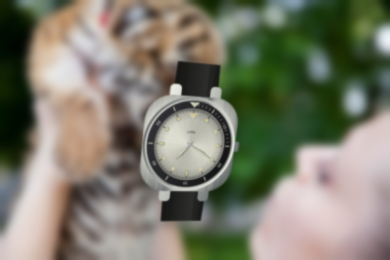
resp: 7h20
